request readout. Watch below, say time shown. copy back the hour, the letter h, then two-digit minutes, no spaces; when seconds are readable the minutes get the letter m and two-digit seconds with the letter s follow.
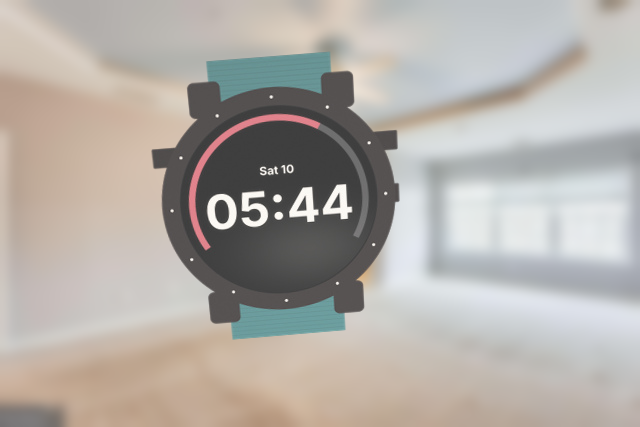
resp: 5h44
